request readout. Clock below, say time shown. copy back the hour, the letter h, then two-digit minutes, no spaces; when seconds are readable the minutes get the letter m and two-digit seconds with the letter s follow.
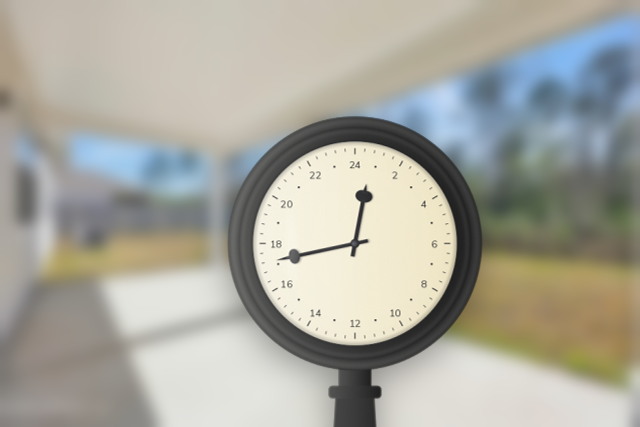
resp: 0h43
